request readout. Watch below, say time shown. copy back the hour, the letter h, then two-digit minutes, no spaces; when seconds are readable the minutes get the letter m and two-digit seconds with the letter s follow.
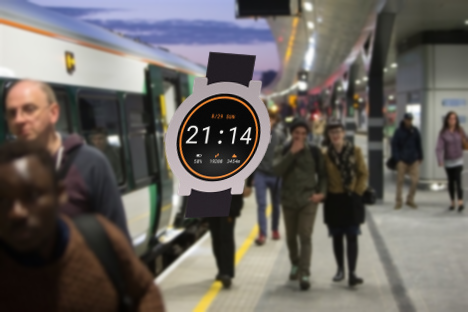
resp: 21h14
